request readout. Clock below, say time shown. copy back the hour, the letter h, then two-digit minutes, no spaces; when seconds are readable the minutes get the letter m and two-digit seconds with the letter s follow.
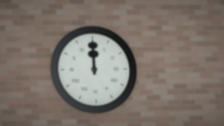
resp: 12h00
